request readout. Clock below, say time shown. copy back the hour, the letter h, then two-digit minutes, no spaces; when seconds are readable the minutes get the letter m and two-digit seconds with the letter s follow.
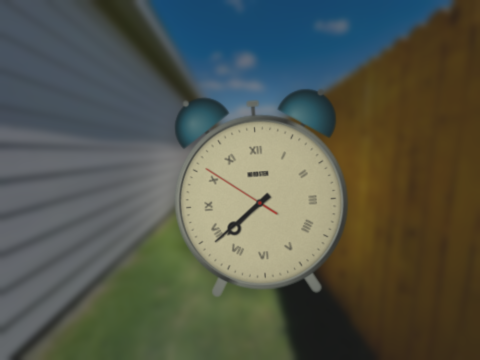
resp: 7h38m51s
